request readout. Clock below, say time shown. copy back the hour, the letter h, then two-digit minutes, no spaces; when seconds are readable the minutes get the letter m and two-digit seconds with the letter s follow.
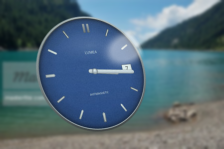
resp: 3h16
